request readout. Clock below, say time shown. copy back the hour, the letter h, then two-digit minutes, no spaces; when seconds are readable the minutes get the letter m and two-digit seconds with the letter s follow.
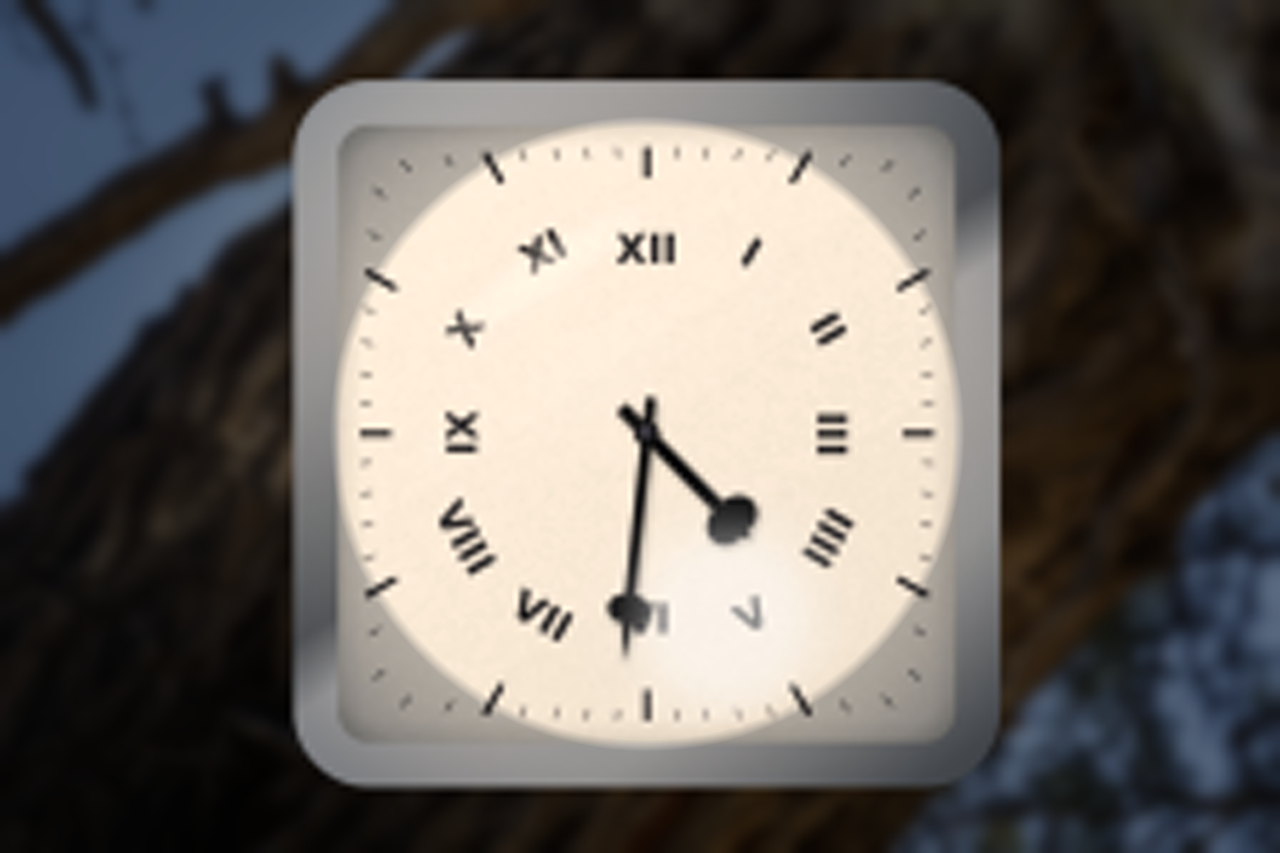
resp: 4h31
